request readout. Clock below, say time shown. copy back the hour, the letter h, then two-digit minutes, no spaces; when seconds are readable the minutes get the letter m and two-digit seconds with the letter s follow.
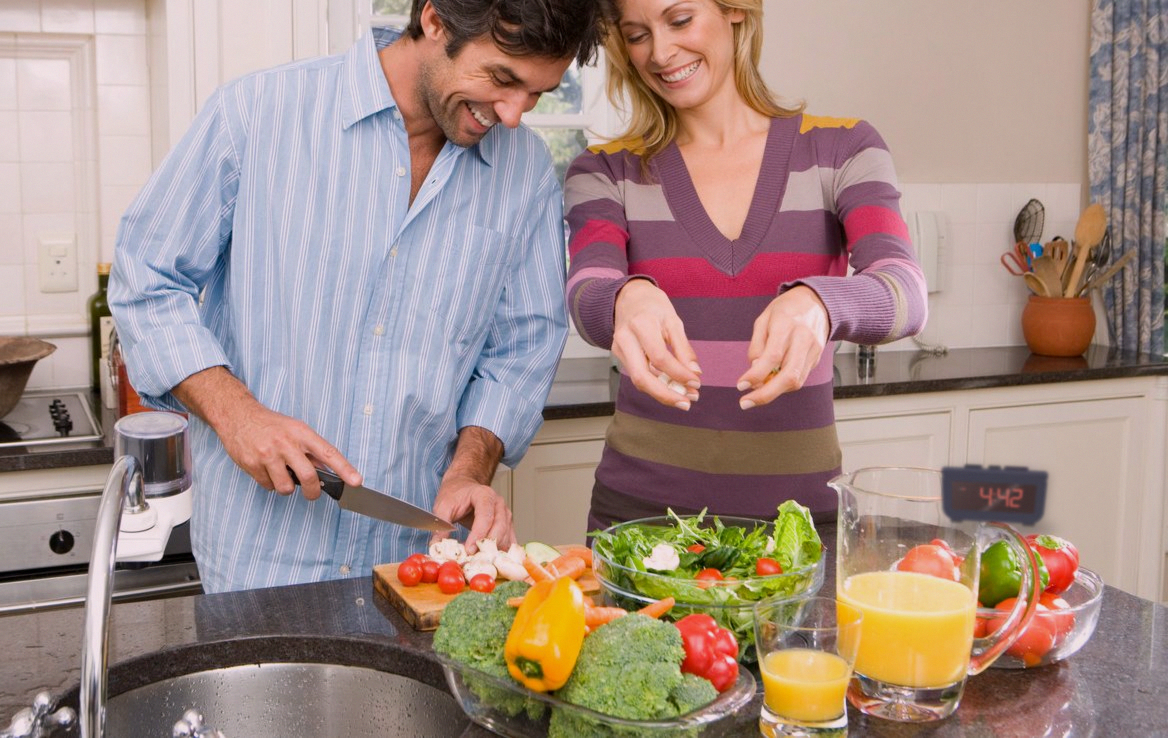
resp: 4h42
